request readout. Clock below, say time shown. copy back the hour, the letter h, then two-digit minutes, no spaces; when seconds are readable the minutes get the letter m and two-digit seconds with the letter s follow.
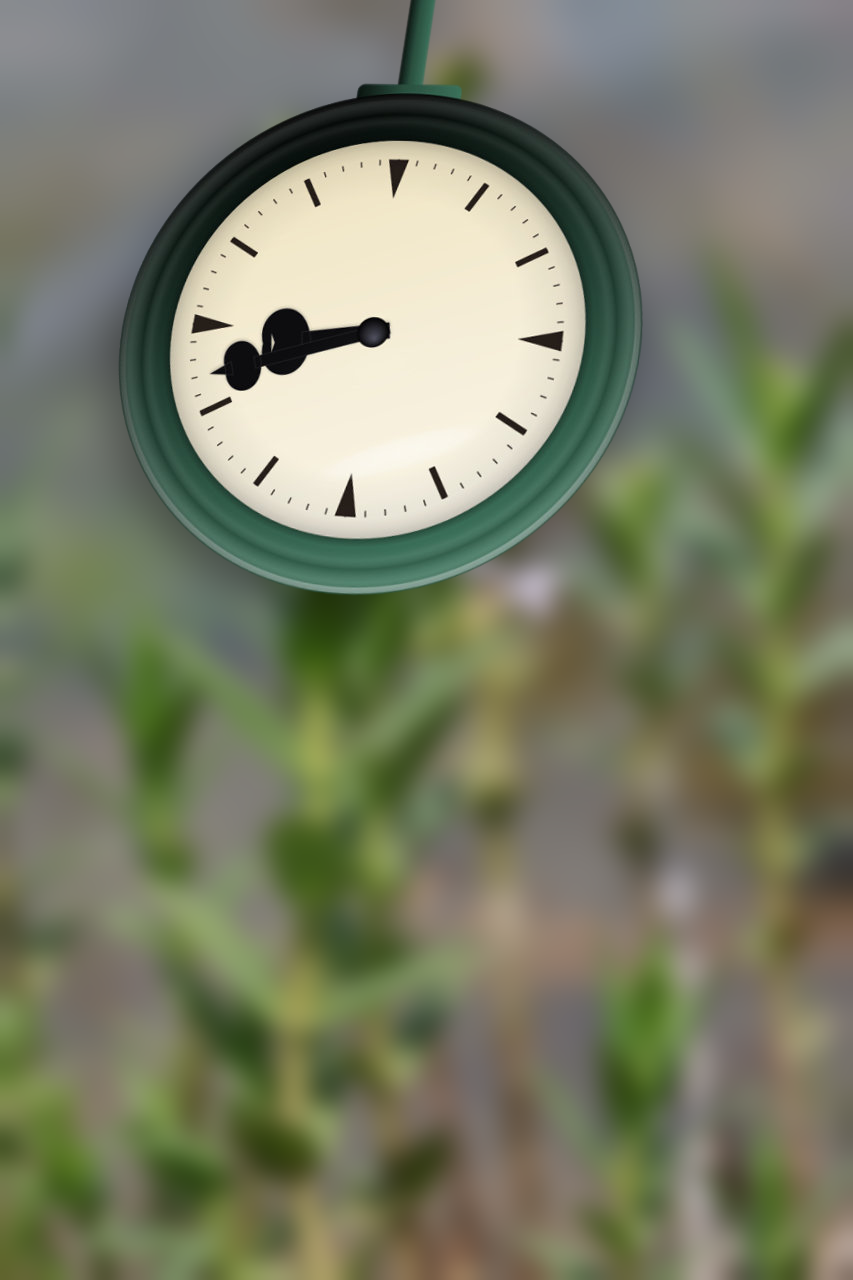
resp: 8h42
